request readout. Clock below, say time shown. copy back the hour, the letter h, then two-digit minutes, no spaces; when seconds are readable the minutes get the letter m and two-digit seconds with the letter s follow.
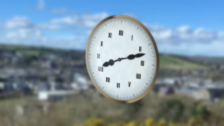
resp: 8h12
